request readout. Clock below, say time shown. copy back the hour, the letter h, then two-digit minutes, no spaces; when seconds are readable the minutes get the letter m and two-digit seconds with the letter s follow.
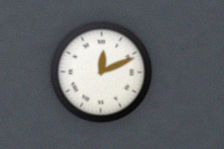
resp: 12h11
